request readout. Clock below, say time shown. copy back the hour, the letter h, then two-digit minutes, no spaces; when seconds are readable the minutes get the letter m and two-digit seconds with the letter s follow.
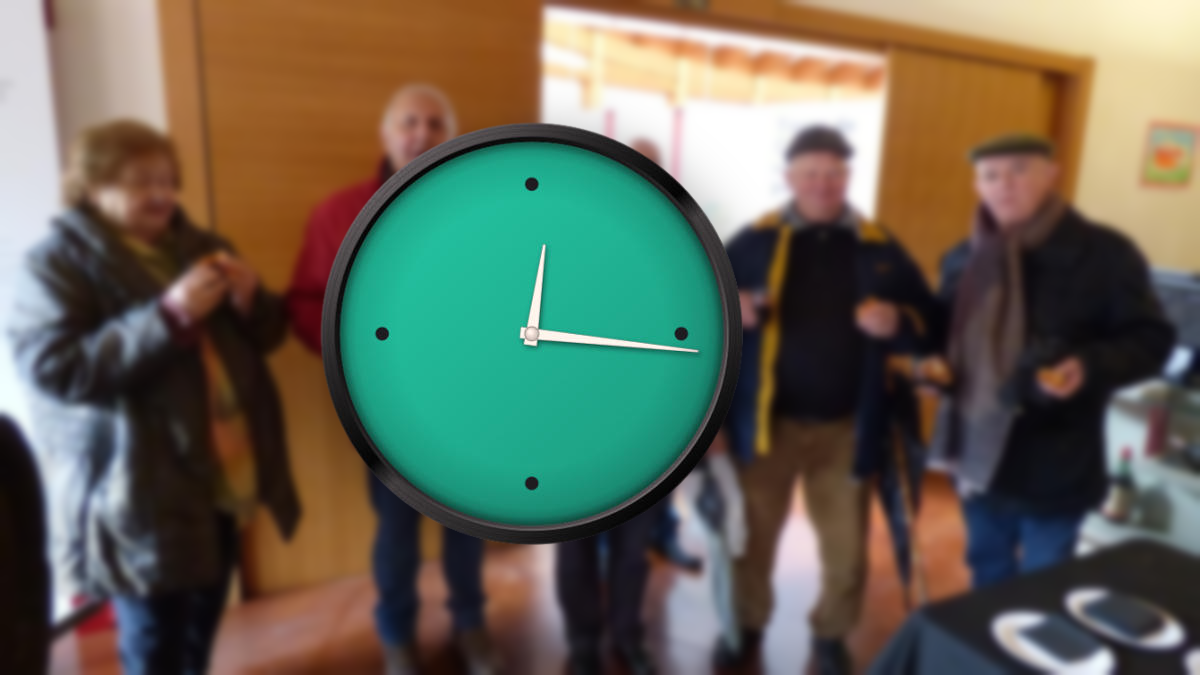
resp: 12h16
